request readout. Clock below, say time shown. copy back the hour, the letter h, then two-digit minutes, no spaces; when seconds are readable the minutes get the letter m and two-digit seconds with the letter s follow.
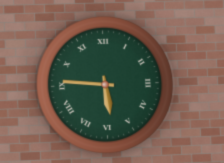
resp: 5h46
